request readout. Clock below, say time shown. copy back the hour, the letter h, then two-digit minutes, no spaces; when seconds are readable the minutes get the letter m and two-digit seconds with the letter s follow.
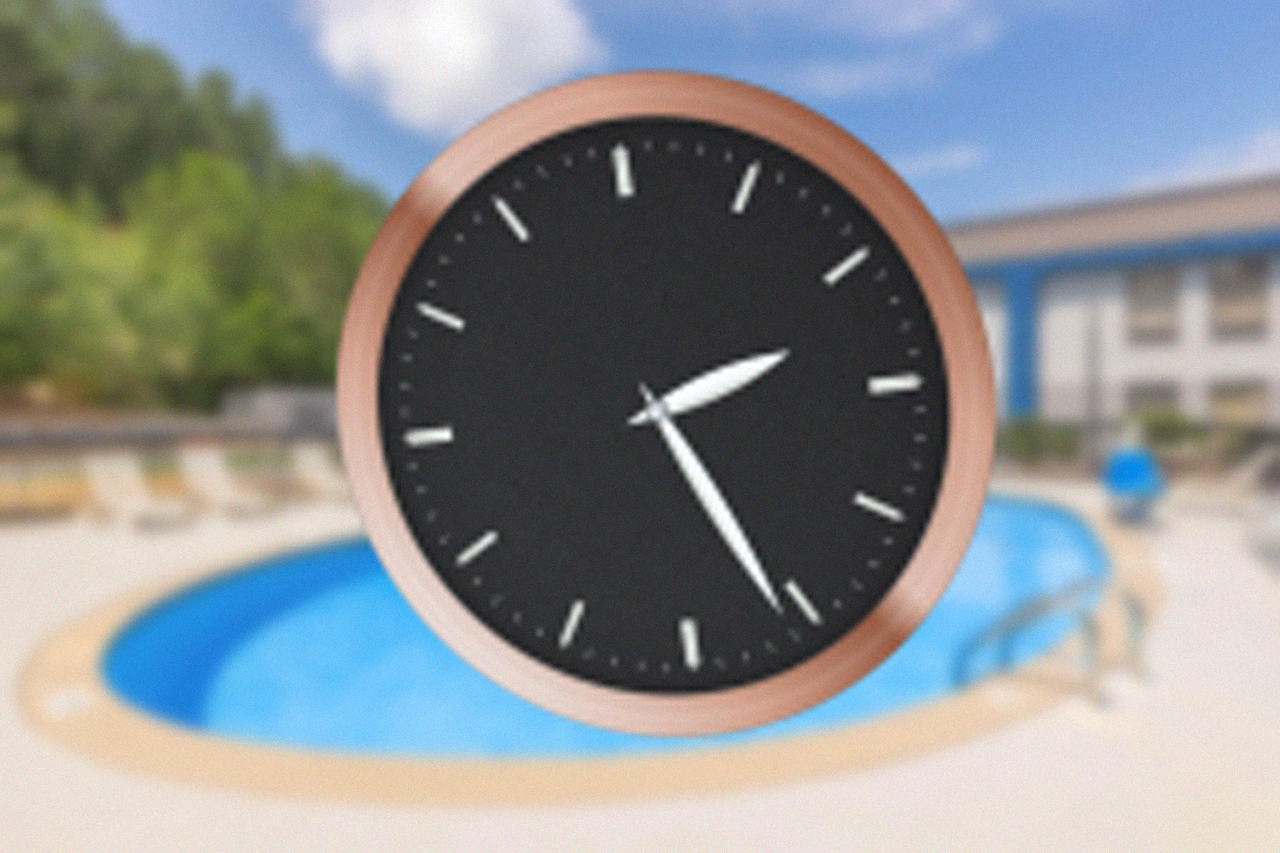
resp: 2h26
